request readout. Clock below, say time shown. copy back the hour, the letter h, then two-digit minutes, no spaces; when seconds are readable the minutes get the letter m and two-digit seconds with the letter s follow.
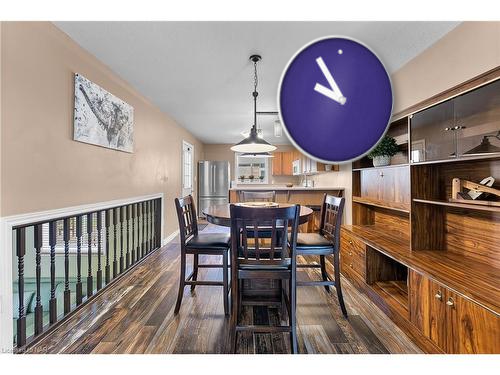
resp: 9h55
